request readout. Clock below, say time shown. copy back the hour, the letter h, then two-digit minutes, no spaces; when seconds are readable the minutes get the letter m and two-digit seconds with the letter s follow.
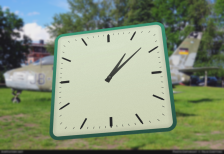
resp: 1h08
